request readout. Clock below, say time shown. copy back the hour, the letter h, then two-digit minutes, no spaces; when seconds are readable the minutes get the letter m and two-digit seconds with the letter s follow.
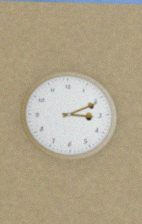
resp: 3h11
